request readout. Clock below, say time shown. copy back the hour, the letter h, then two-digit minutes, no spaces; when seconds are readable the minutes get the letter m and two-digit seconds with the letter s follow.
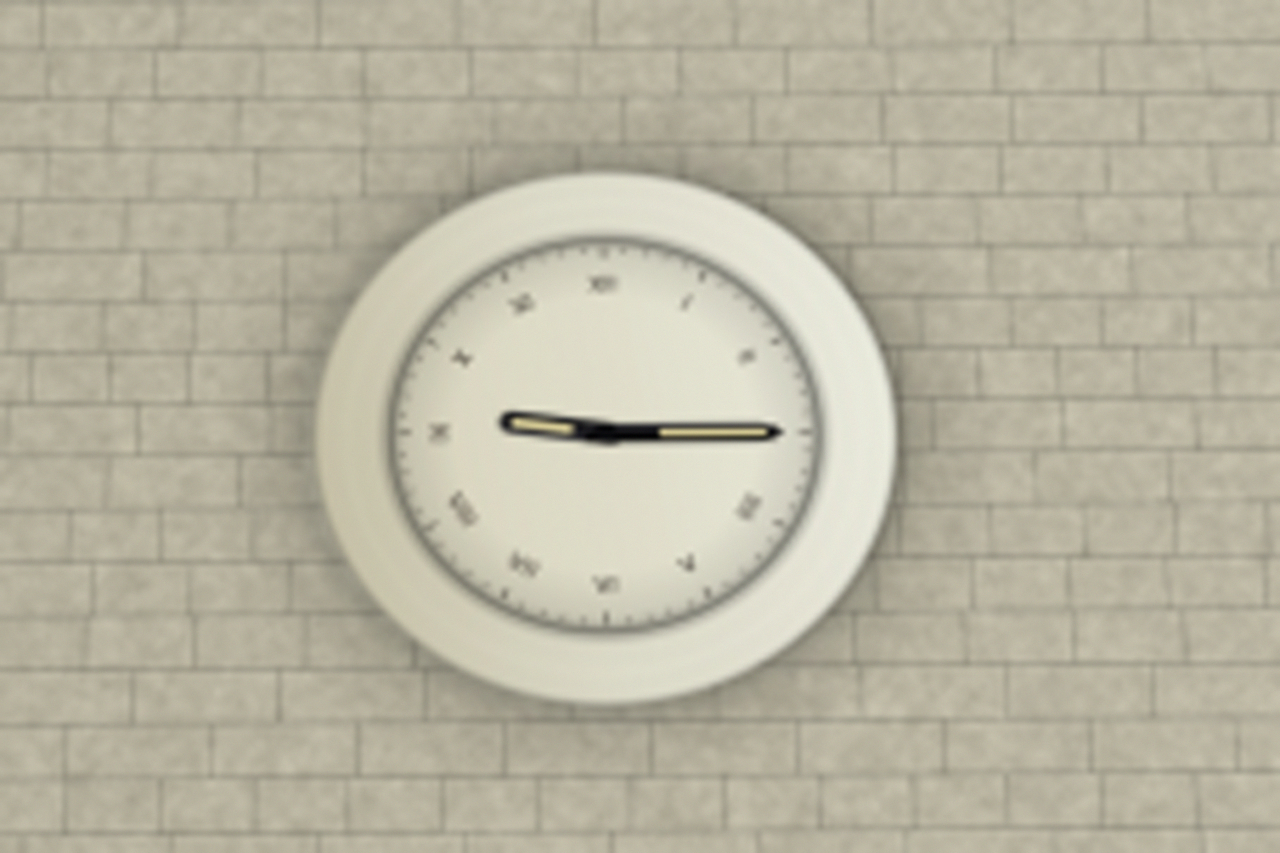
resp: 9h15
